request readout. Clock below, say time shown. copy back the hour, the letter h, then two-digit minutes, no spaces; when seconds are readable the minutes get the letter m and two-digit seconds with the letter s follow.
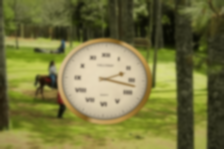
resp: 2h17
